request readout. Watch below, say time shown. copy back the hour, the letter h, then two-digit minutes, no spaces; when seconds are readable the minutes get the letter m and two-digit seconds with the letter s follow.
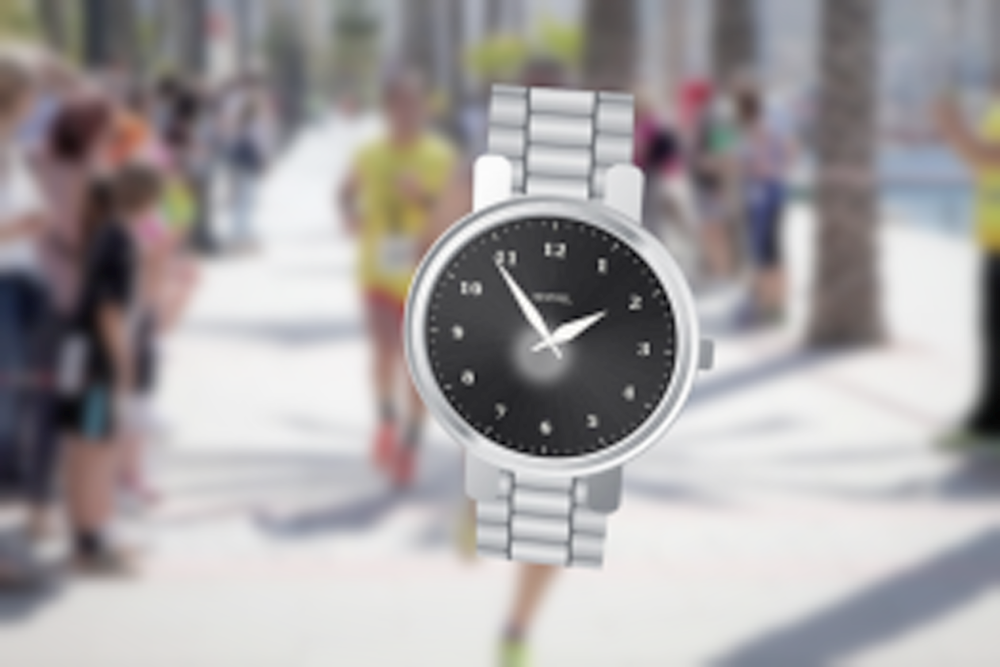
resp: 1h54
